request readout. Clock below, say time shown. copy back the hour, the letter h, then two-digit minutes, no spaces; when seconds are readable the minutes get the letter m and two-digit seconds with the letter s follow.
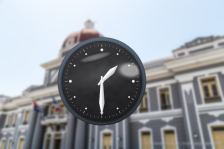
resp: 1h30
